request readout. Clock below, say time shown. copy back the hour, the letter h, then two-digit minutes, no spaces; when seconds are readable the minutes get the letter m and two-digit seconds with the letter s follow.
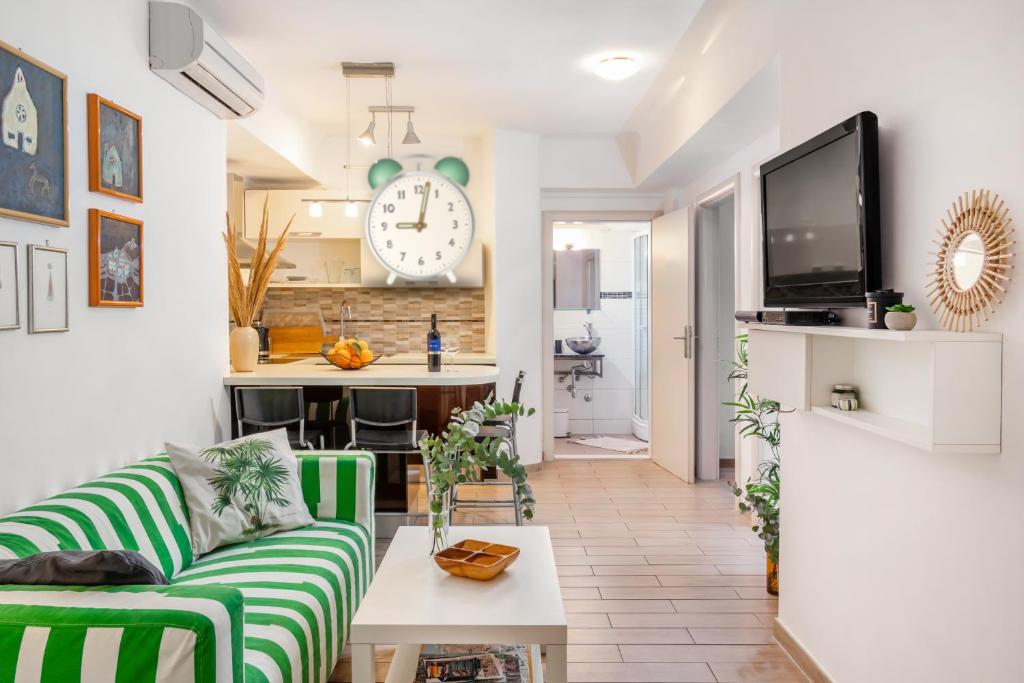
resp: 9h02
